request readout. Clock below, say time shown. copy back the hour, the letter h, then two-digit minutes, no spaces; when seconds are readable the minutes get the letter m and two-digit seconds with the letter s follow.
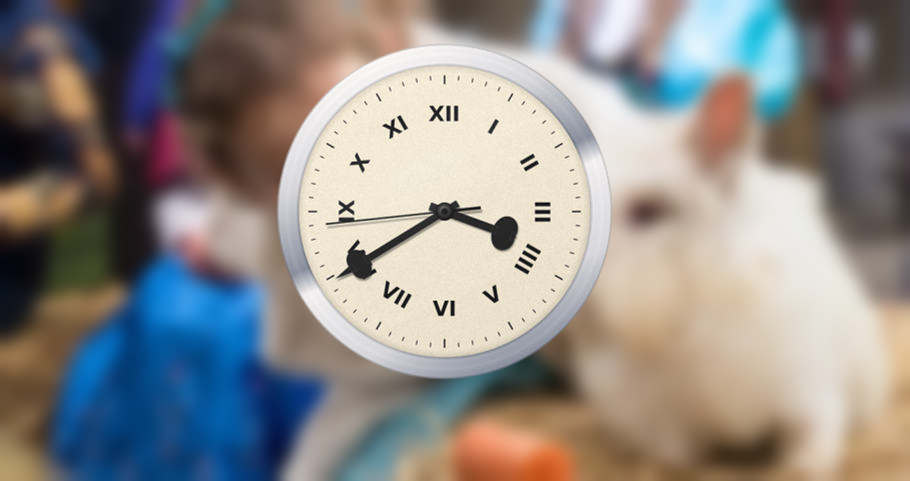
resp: 3h39m44s
